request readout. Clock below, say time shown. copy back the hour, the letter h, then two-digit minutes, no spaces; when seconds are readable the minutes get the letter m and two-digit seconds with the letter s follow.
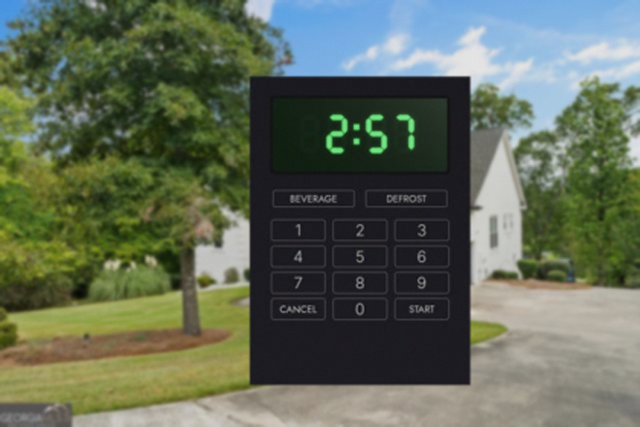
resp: 2h57
